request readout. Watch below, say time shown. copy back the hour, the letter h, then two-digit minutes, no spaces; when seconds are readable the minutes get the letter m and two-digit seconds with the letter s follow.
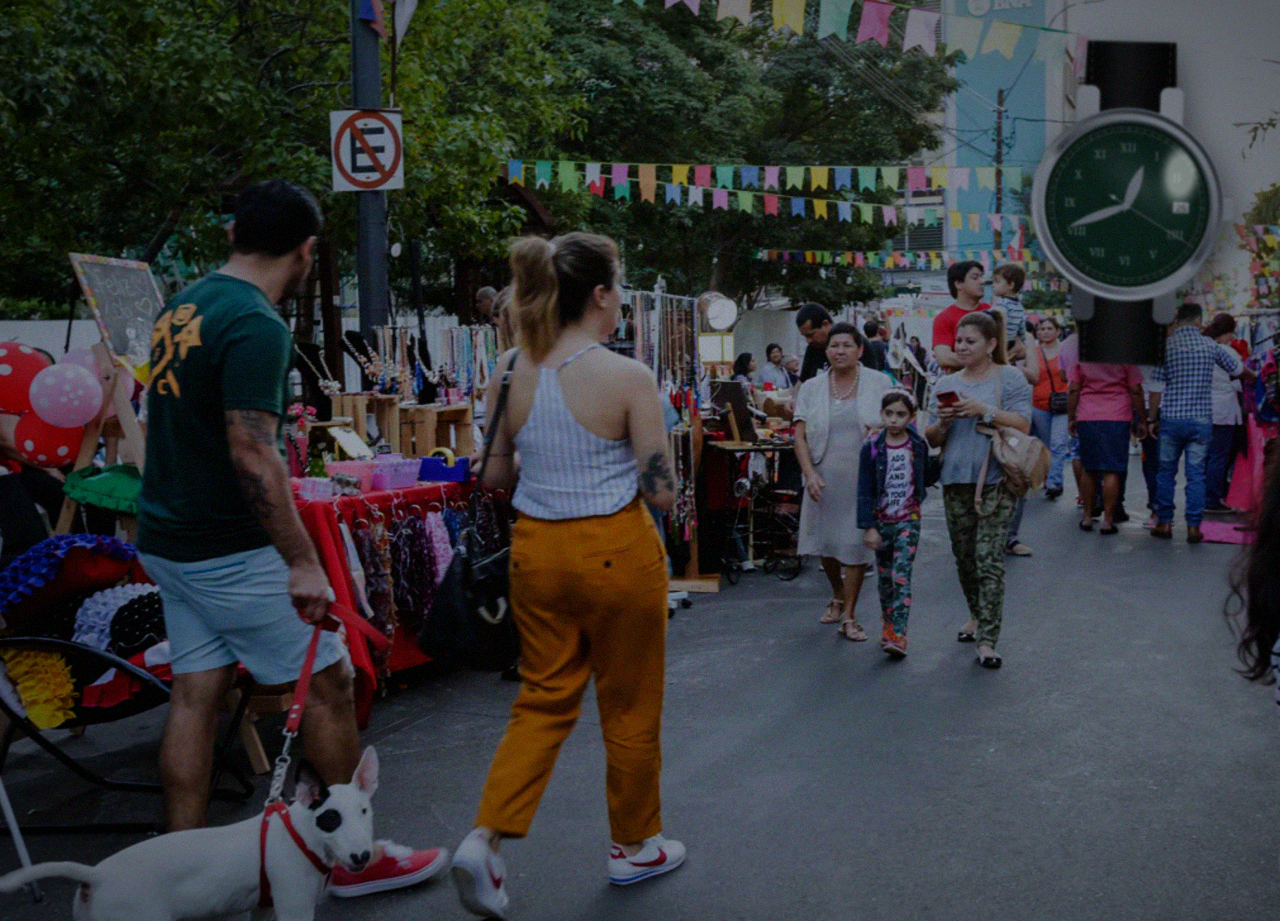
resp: 12h41m20s
